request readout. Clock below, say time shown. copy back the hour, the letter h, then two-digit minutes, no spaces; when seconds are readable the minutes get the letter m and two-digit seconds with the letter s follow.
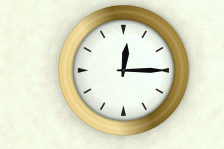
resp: 12h15
